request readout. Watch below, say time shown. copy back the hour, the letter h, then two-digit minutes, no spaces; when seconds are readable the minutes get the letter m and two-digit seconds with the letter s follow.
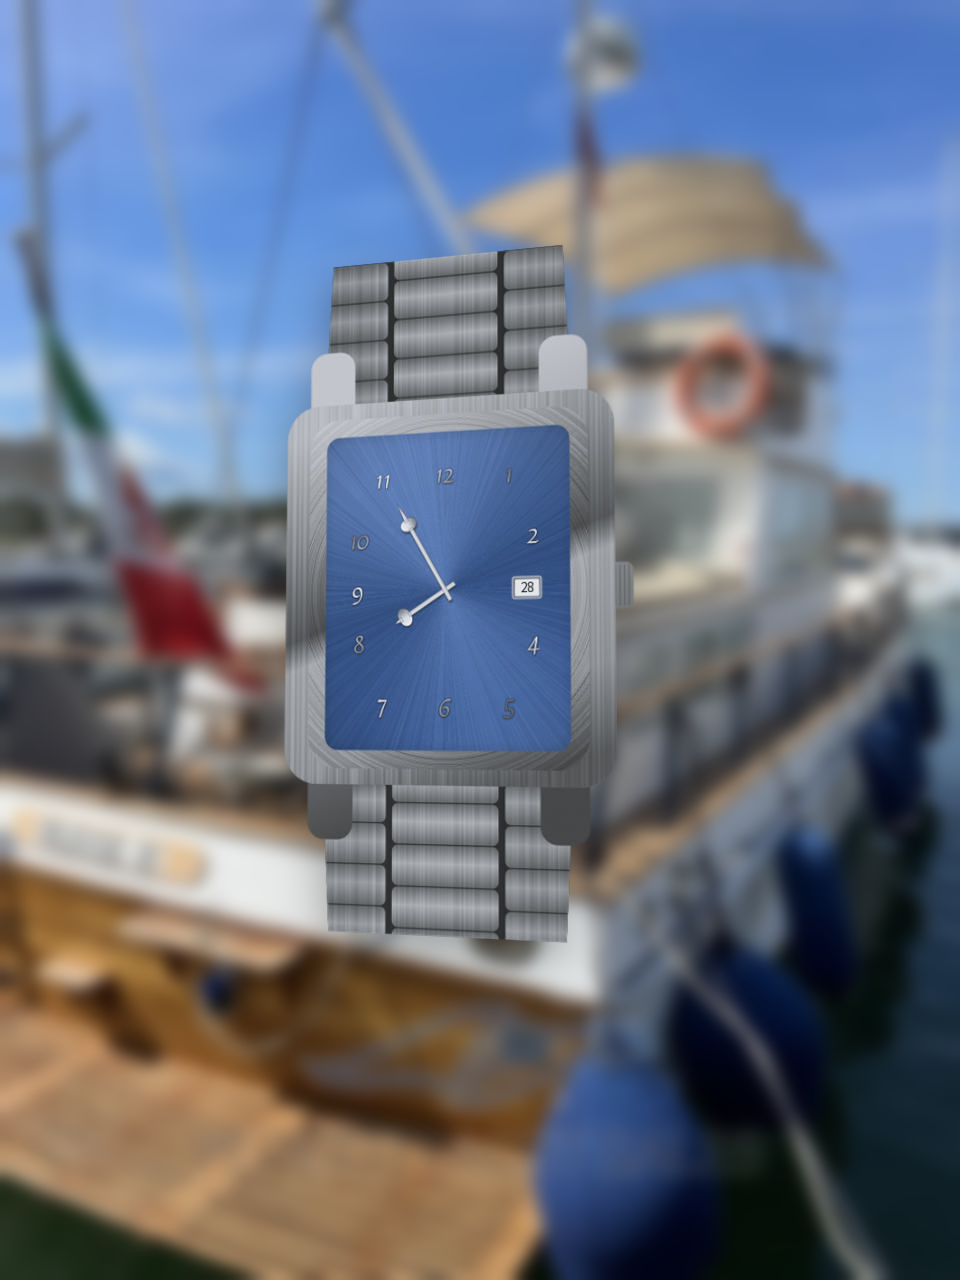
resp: 7h55
